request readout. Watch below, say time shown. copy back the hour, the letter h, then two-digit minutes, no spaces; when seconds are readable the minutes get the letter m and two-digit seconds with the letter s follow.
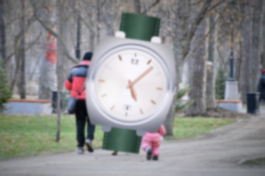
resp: 5h07
